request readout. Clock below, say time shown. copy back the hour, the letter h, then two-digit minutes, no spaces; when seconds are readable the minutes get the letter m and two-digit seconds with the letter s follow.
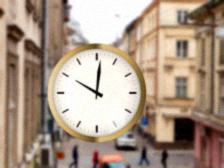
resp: 10h01
